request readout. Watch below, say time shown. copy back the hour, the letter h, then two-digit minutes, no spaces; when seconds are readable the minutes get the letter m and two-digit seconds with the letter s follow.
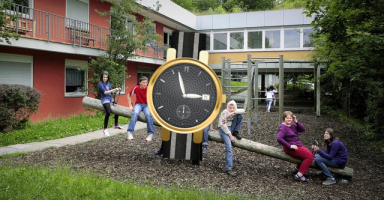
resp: 2h57
